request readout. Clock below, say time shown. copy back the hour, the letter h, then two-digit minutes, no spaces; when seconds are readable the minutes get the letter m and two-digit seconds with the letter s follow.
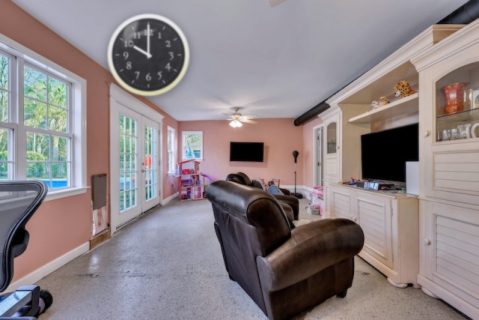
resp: 10h00
